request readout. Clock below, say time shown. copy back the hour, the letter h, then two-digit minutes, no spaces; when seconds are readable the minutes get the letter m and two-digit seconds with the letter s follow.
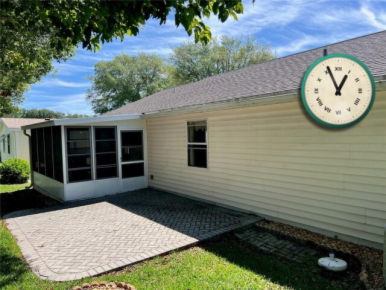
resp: 12h56
